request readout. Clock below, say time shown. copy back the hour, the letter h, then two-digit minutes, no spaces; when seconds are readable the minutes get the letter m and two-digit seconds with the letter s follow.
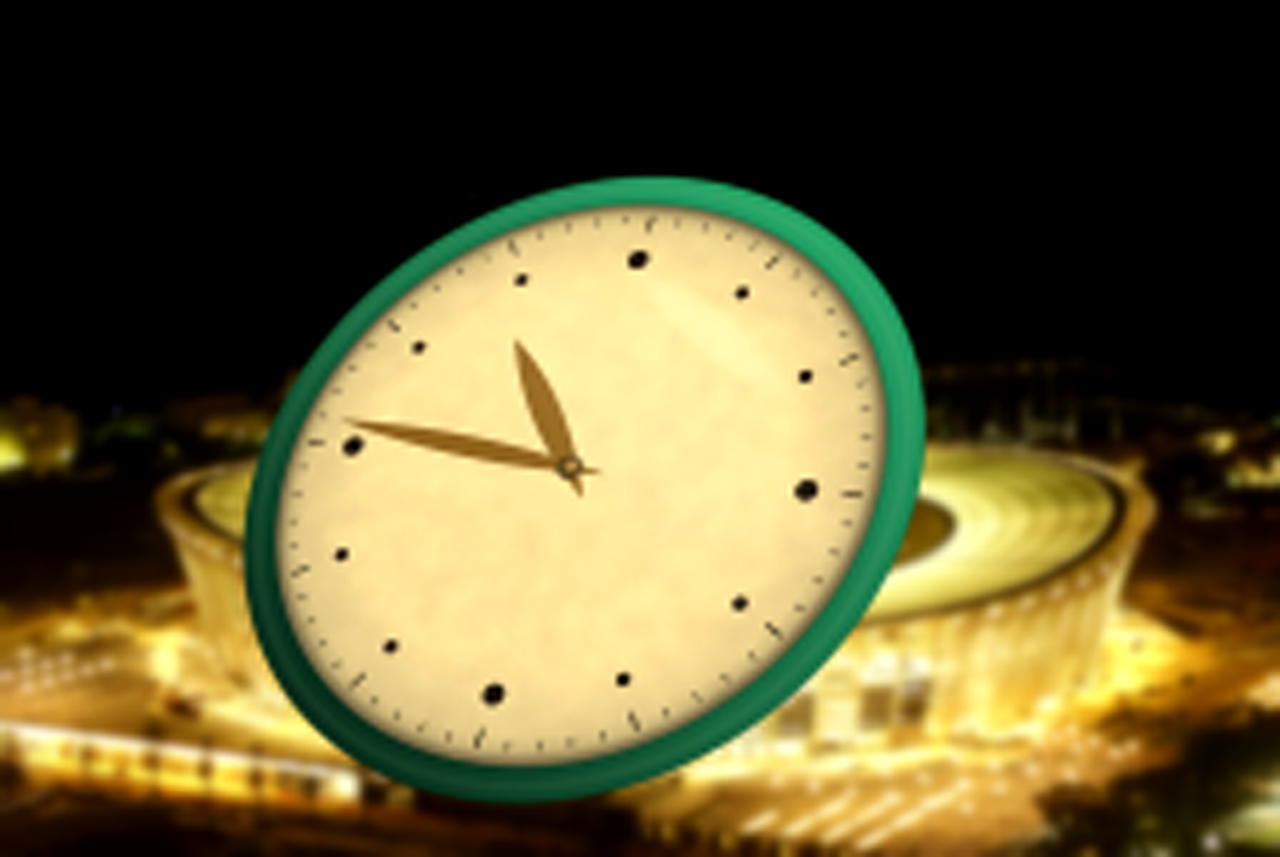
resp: 10h46
